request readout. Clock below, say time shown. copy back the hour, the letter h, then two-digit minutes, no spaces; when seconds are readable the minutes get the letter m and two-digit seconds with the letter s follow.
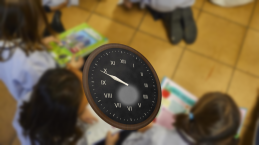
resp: 9h49
